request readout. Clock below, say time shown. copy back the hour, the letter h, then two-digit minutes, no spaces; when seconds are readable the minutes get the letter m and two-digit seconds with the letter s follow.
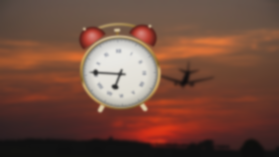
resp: 6h46
